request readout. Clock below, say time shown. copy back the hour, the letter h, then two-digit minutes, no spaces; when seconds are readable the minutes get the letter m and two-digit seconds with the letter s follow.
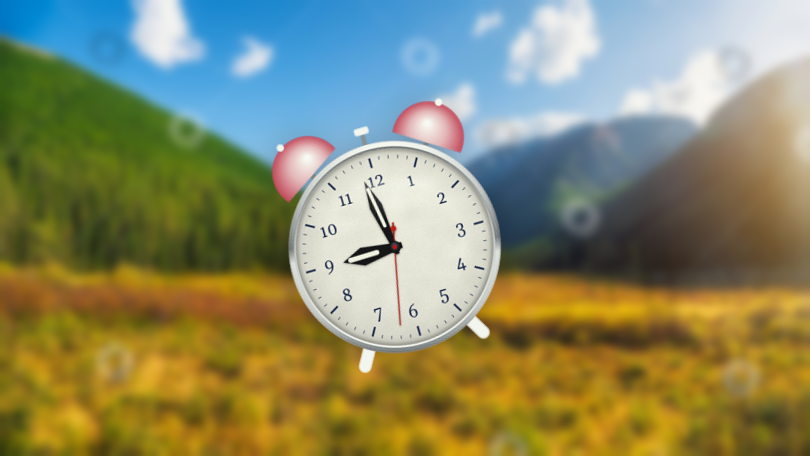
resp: 8h58m32s
